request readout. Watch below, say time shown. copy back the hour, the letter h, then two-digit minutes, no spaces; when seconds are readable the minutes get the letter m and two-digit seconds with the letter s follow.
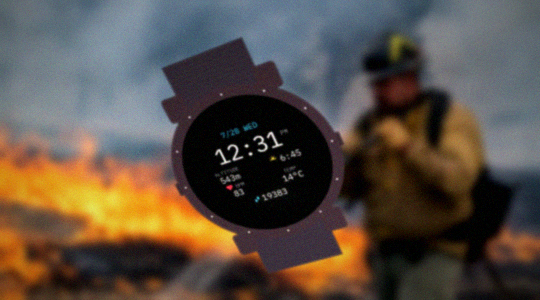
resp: 12h31
